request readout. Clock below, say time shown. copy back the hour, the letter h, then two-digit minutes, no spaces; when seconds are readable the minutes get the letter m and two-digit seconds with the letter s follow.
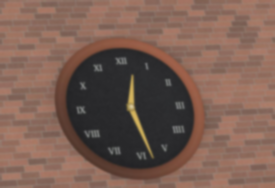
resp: 12h28
